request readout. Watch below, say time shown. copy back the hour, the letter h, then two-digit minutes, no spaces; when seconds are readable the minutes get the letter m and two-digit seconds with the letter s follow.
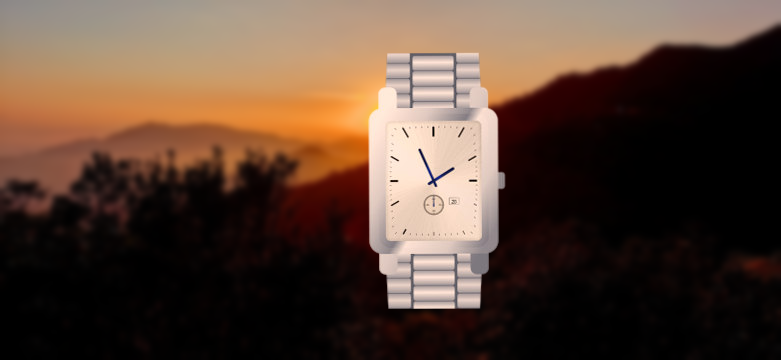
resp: 1h56
